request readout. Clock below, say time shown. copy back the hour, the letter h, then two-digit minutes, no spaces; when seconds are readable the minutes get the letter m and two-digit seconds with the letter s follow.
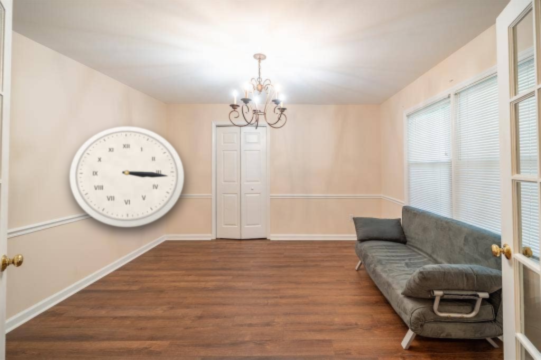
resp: 3h16
